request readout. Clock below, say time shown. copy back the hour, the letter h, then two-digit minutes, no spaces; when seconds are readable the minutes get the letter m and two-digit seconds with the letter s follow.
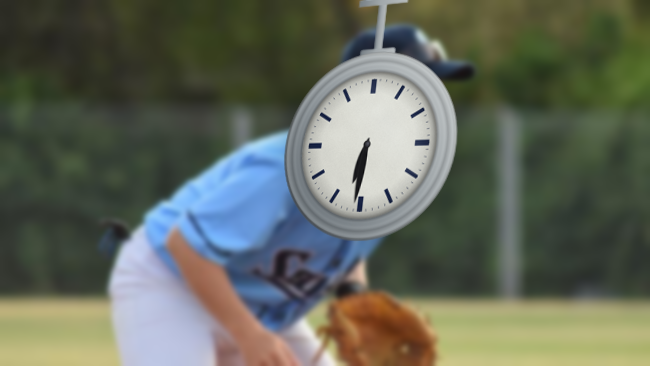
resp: 6h31
